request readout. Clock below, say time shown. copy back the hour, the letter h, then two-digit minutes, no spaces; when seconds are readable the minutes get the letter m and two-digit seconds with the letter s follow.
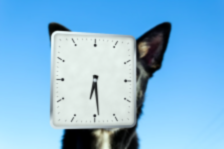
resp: 6h29
